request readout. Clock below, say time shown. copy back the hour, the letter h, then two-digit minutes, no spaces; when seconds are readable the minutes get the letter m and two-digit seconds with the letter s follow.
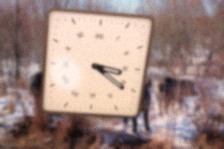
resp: 3h21
